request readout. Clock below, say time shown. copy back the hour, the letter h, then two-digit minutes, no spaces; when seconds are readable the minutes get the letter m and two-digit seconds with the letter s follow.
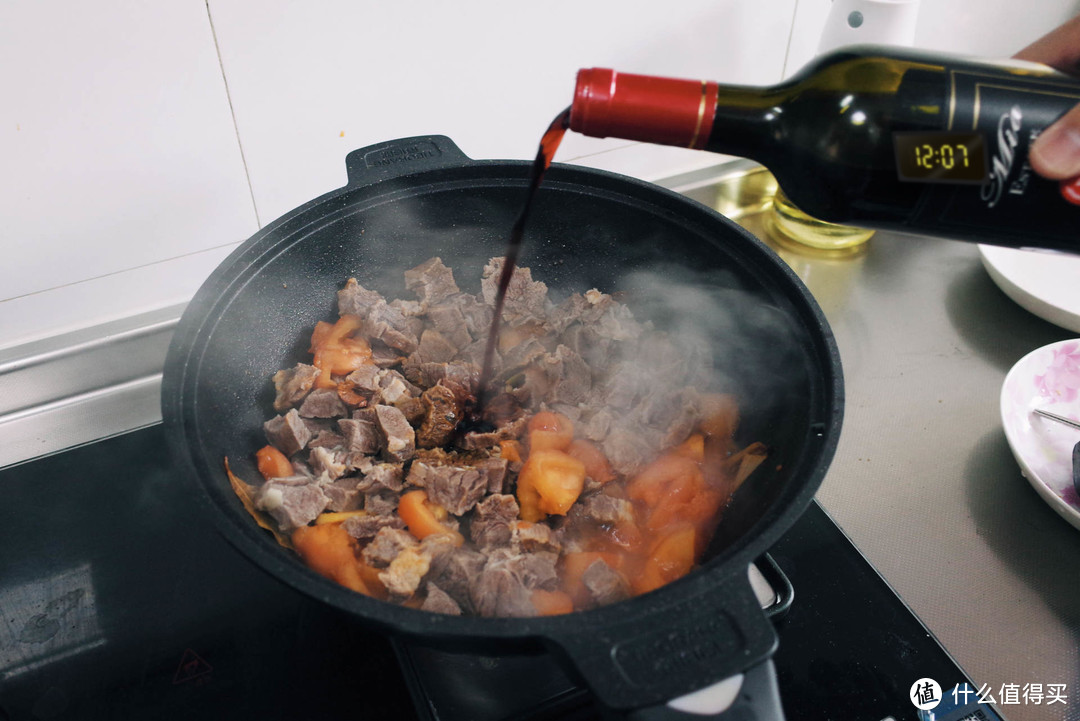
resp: 12h07
